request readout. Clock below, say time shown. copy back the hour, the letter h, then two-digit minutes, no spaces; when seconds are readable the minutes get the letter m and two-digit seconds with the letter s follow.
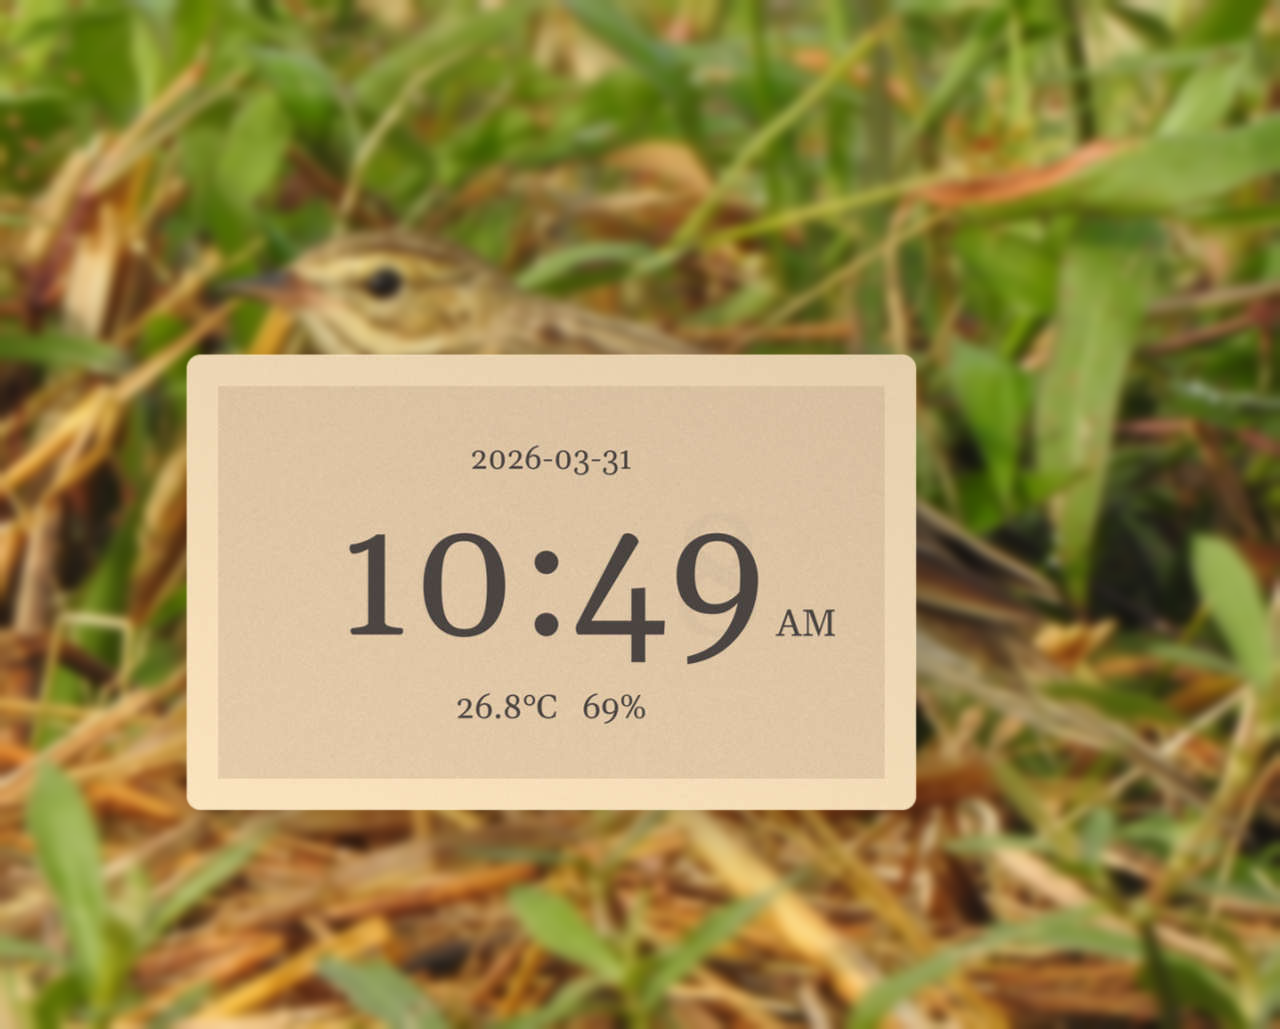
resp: 10h49
